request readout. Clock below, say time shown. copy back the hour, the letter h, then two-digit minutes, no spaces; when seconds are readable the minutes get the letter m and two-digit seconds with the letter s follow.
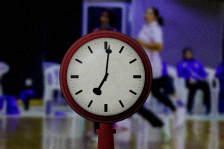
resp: 7h01
